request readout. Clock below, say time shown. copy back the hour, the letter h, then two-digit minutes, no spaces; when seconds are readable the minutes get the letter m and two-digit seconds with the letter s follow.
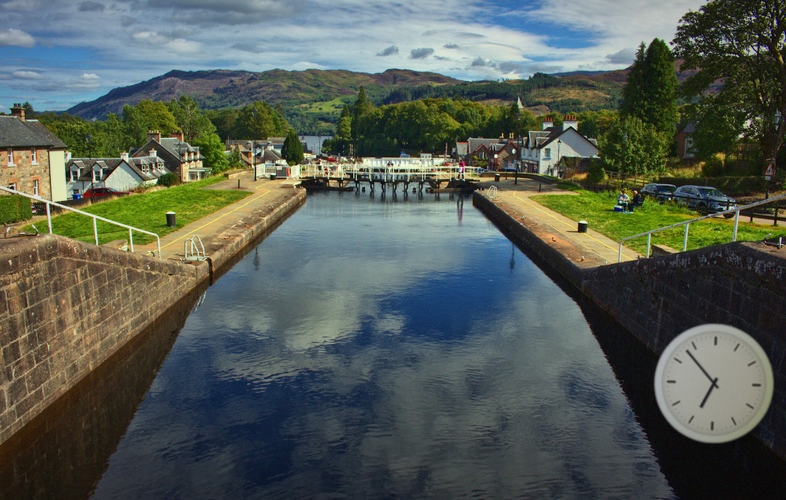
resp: 6h53
